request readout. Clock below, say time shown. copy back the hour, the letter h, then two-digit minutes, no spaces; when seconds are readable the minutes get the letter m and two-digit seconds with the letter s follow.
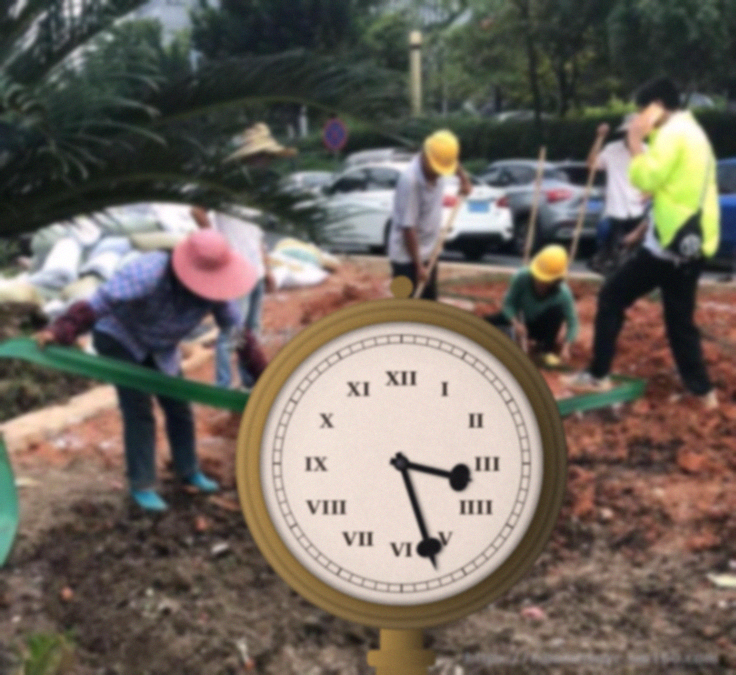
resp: 3h27
